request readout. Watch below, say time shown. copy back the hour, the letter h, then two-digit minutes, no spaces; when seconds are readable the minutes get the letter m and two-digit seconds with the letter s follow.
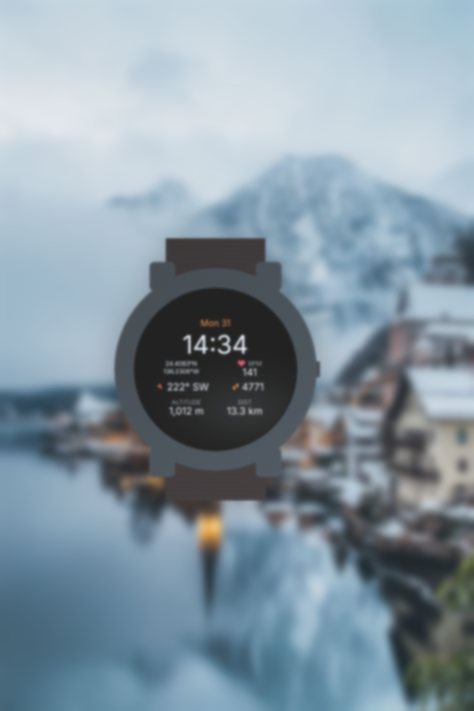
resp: 14h34
